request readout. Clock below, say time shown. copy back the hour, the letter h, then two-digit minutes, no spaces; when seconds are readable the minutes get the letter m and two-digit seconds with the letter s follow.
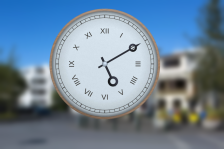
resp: 5h10
